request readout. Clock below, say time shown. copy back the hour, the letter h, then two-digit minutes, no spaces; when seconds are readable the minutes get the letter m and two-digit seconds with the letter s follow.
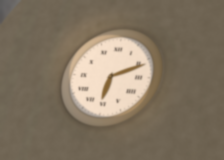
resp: 6h11
